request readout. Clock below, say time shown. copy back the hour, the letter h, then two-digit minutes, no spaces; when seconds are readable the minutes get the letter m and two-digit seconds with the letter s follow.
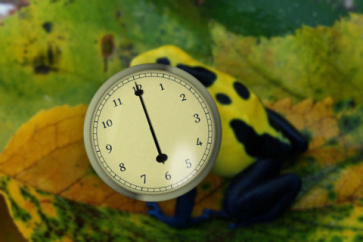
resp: 6h00
